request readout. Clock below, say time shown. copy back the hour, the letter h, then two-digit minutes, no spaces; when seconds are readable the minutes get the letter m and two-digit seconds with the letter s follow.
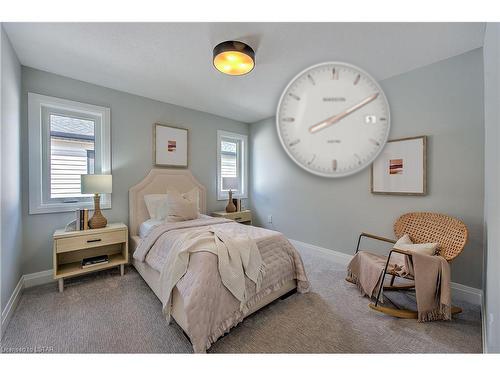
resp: 8h10
